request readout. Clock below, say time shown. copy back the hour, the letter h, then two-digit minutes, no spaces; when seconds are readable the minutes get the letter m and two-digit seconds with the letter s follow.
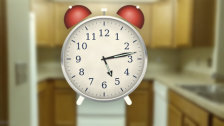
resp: 5h13
